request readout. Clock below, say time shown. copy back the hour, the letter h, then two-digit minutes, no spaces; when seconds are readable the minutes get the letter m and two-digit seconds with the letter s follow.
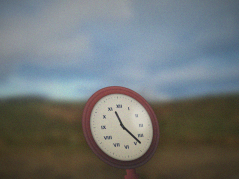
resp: 11h23
